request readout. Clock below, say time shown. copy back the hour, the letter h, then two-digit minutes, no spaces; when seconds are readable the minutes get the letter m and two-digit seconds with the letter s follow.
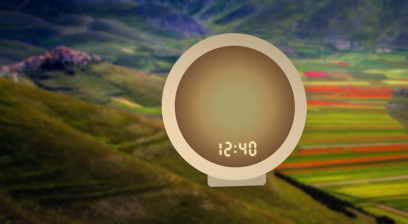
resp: 12h40
